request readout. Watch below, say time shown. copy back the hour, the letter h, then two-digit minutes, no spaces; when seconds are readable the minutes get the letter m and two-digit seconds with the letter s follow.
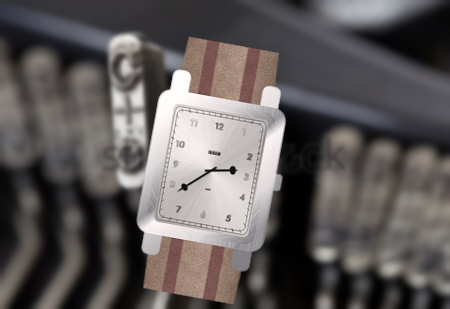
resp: 2h38
